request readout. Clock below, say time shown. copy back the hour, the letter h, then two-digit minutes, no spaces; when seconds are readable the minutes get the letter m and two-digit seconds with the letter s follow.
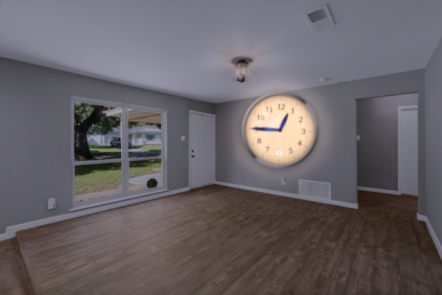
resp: 12h45
